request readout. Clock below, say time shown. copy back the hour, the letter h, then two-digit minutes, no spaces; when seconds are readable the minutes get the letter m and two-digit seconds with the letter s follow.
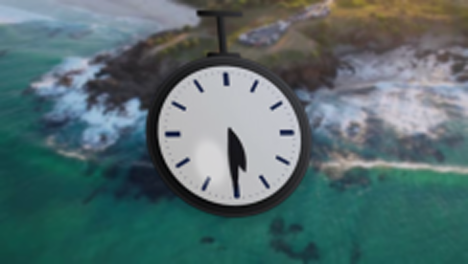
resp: 5h30
